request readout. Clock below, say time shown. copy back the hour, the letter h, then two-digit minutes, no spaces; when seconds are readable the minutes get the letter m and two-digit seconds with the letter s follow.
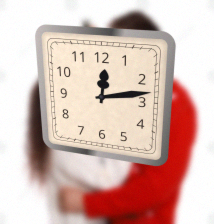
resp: 12h13
